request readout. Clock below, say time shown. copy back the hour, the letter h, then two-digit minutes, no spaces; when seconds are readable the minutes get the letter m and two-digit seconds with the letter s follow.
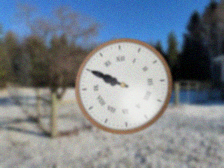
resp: 9h50
